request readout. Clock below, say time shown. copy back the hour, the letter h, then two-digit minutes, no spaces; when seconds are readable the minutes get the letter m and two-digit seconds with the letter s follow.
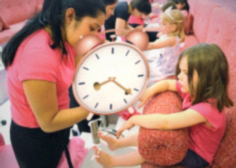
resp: 8h22
